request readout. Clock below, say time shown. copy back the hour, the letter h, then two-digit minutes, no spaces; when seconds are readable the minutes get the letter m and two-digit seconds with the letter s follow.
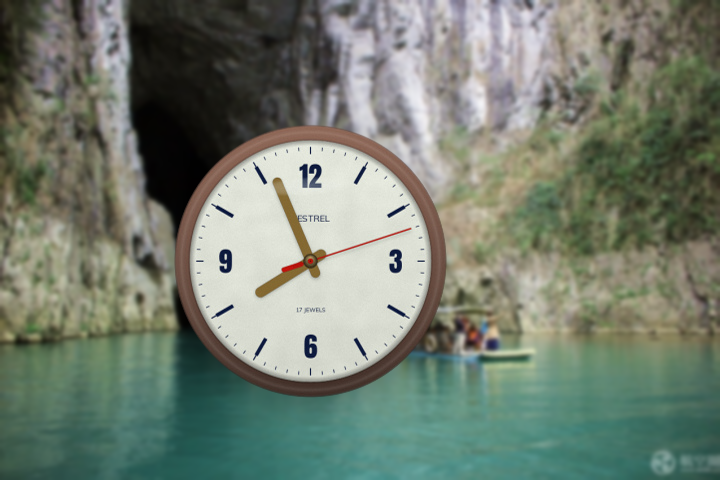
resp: 7h56m12s
